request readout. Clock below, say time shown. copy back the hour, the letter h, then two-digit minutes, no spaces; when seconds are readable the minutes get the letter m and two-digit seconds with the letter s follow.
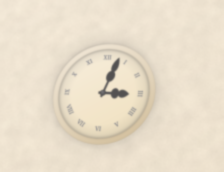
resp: 3h03
